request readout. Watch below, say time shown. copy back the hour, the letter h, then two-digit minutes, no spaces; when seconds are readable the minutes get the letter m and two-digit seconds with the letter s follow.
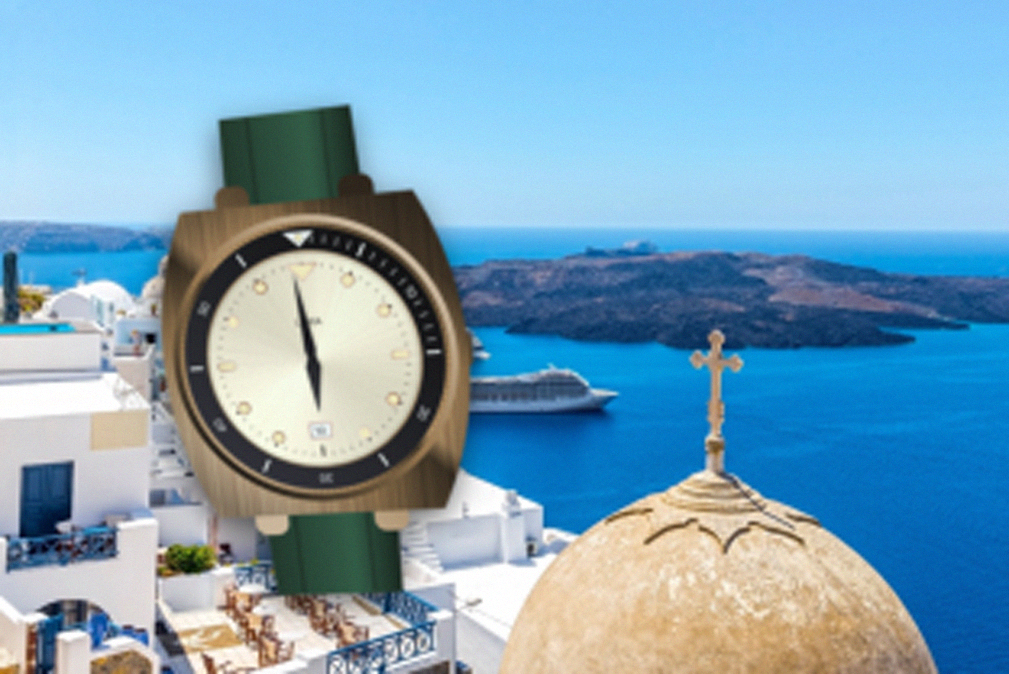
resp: 5h59
